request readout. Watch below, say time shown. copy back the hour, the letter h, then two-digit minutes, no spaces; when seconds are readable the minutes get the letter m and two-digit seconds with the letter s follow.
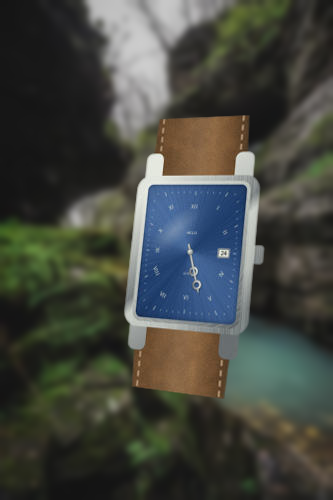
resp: 5h27
